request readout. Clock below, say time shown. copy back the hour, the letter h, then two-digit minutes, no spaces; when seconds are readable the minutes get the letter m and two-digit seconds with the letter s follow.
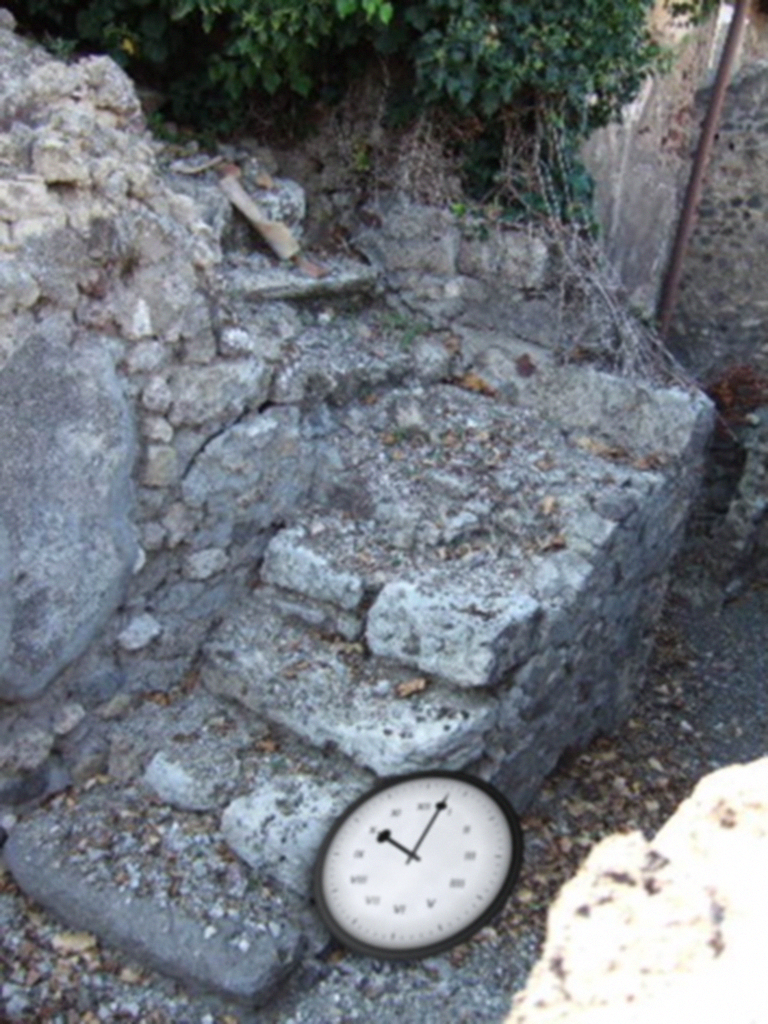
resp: 10h03
